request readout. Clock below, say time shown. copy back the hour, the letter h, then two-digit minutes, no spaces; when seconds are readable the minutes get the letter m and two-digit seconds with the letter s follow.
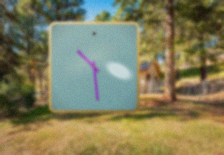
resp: 10h29
